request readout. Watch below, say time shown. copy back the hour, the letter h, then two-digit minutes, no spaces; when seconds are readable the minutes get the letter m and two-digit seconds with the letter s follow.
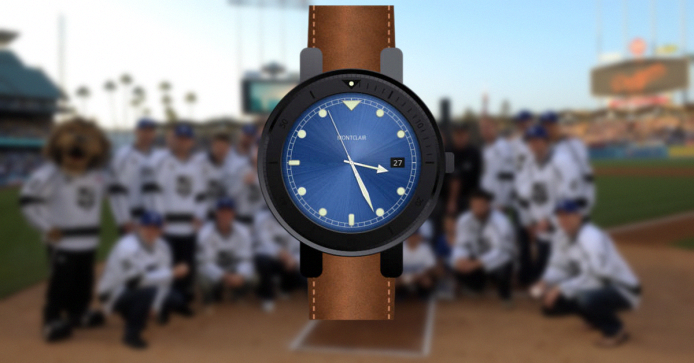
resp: 3h25m56s
